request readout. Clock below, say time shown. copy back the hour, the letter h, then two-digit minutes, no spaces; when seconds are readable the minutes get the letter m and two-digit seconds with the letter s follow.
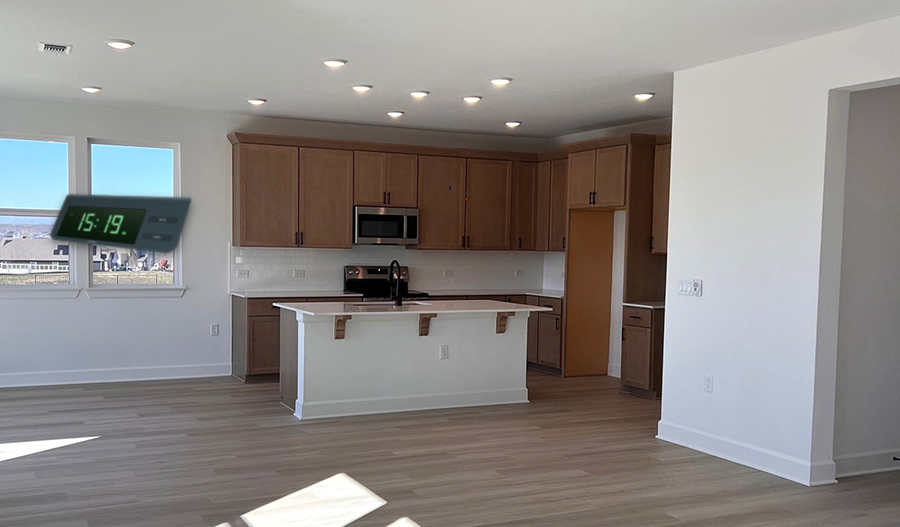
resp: 15h19
